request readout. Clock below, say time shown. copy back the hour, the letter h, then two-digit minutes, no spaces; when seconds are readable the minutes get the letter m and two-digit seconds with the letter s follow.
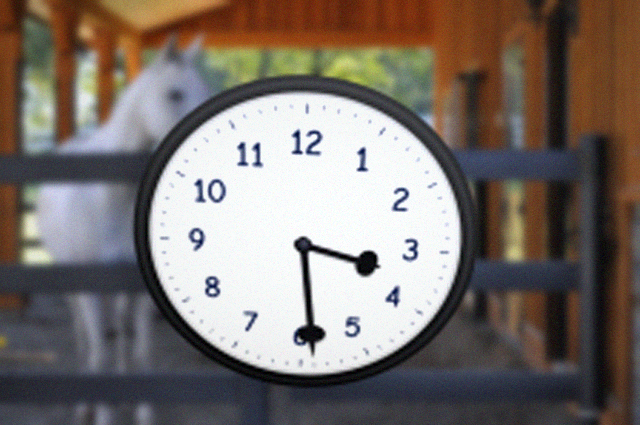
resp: 3h29
